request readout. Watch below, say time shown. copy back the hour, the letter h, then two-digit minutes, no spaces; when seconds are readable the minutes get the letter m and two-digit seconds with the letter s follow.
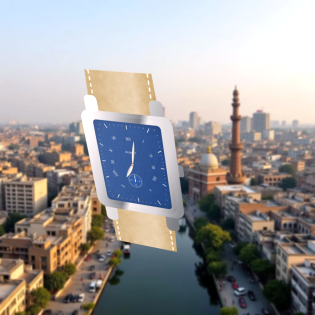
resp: 7h02
